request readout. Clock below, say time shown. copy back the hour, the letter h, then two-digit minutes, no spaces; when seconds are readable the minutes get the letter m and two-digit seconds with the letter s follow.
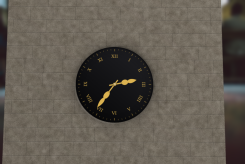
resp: 2h36
